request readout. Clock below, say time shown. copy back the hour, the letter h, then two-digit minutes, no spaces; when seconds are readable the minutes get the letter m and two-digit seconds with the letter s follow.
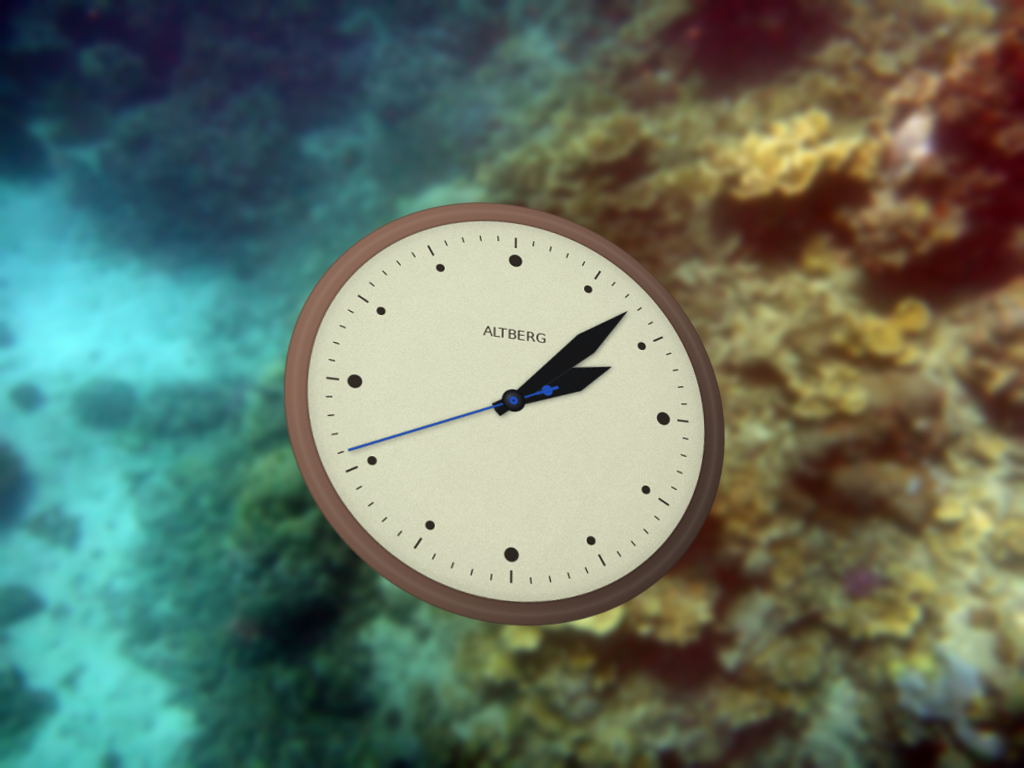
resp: 2h07m41s
